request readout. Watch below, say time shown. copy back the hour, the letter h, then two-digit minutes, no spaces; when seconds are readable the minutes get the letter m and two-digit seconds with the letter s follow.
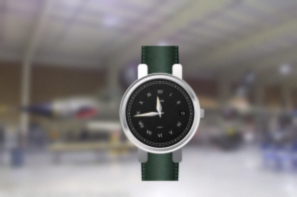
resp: 11h44
